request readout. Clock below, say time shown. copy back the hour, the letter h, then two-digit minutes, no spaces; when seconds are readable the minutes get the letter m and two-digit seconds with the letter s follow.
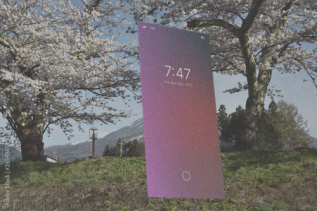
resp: 7h47
